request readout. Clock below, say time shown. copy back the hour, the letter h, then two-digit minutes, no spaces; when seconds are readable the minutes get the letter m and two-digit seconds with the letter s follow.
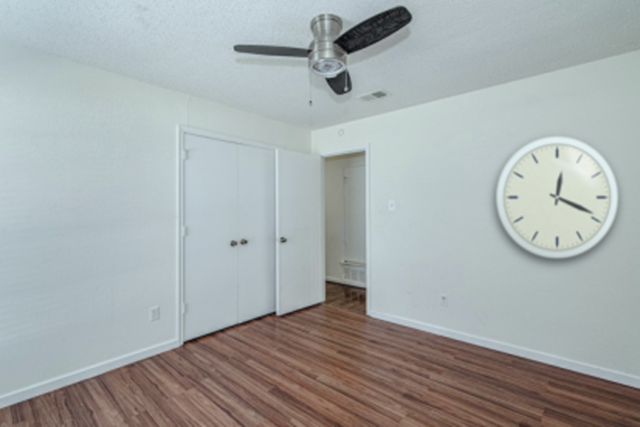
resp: 12h19
